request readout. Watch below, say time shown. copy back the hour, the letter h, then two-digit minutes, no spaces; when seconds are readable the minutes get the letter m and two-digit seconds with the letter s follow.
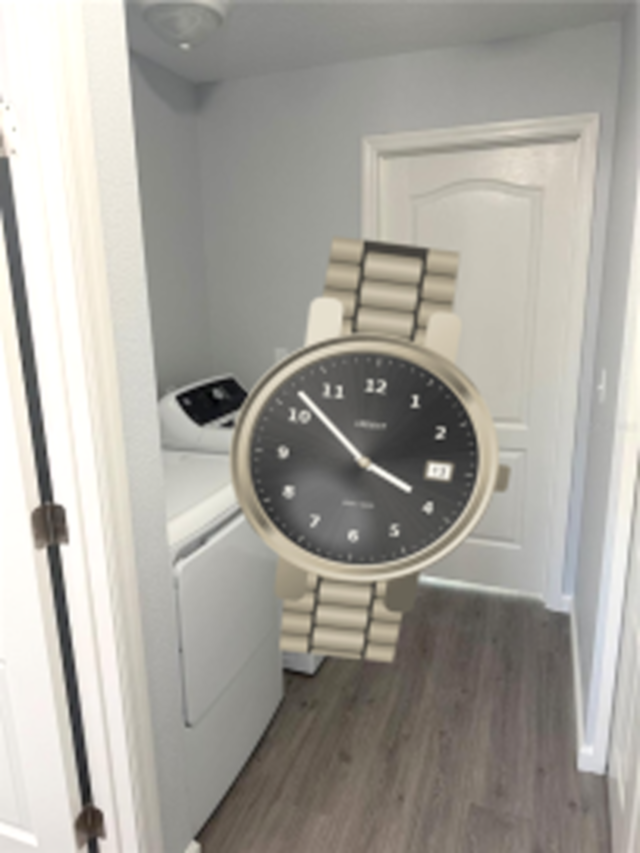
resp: 3h52
